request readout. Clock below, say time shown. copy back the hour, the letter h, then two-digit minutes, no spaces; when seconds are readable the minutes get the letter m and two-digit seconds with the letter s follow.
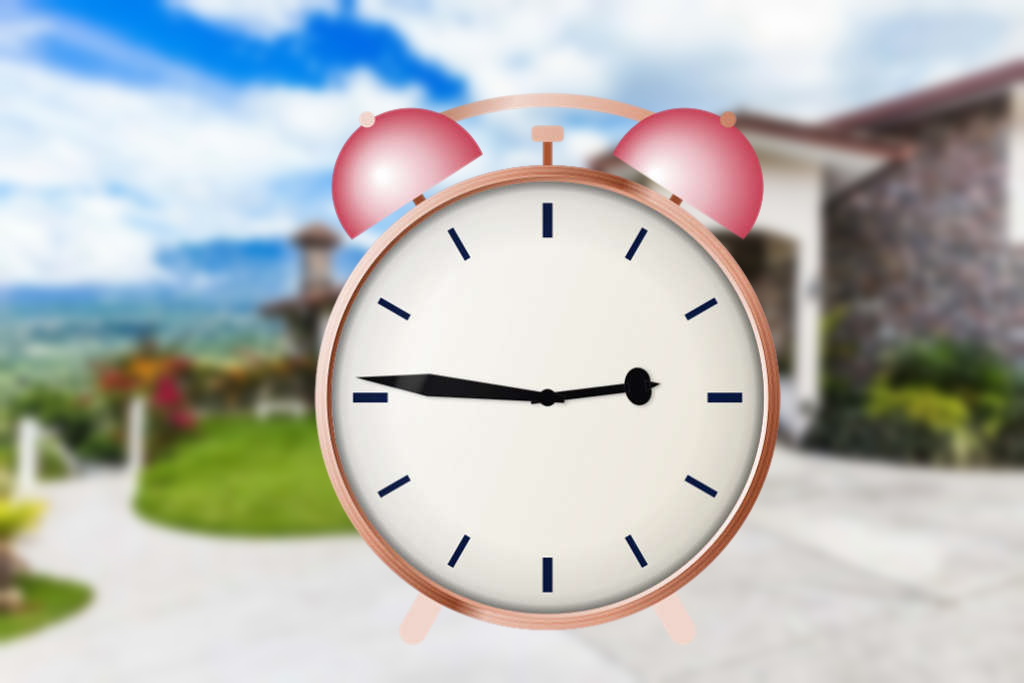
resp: 2h46
